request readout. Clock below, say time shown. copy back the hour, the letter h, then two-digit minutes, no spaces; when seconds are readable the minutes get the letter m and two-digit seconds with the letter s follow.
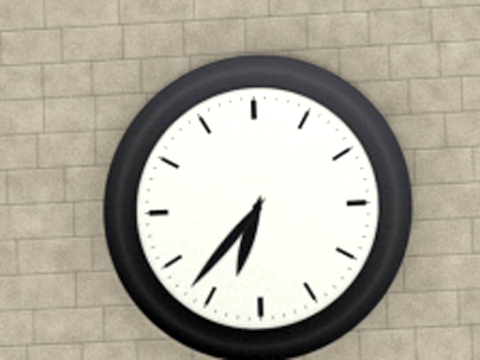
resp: 6h37
